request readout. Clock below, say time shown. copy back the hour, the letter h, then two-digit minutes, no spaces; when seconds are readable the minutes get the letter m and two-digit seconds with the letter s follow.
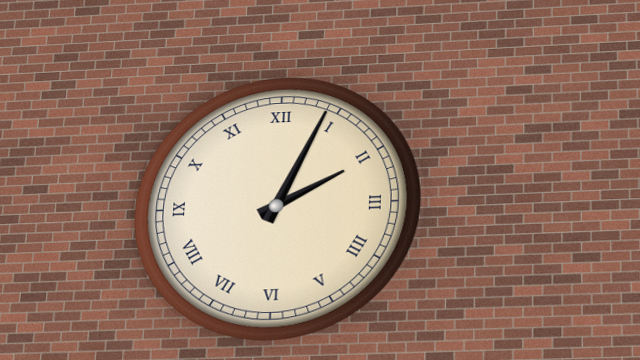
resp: 2h04
